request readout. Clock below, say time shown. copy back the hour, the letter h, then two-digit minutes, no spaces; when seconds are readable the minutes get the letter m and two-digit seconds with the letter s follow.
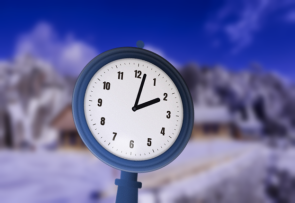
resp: 2h02
